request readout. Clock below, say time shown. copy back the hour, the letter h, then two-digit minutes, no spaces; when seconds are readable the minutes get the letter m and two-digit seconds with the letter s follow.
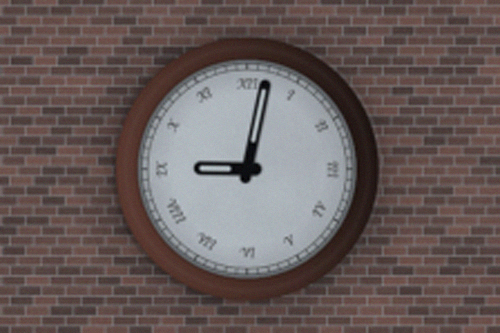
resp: 9h02
